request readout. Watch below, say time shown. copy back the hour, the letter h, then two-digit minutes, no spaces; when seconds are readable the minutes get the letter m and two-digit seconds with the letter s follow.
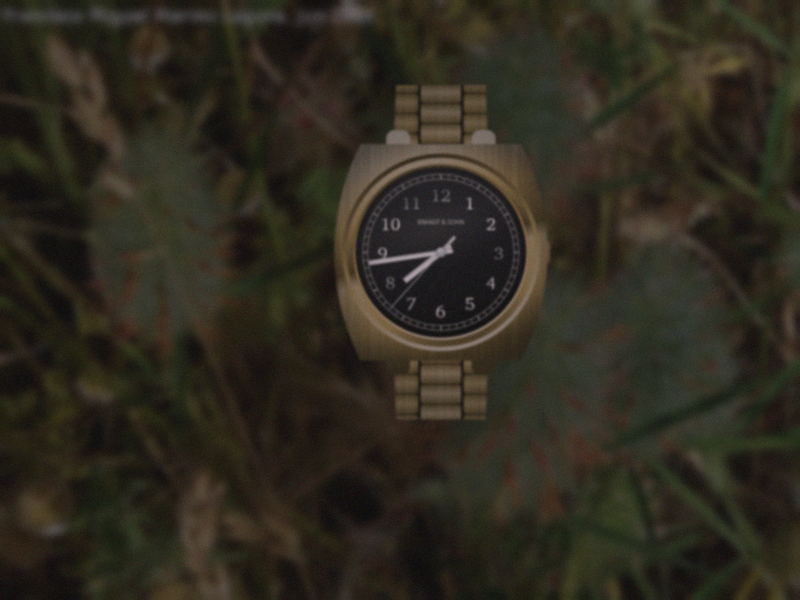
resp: 7h43m37s
